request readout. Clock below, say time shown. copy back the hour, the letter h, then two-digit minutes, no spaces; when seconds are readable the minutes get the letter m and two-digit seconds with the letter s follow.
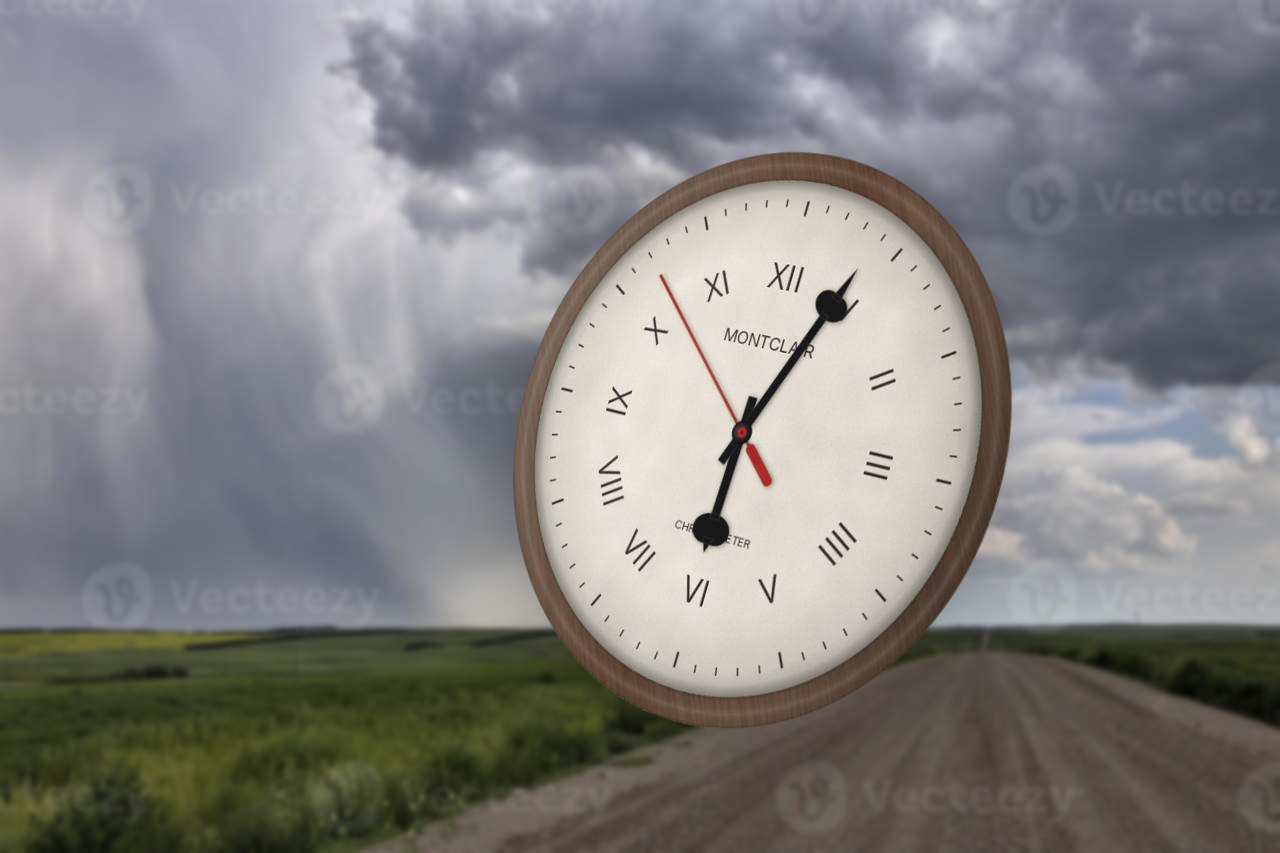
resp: 6h03m52s
